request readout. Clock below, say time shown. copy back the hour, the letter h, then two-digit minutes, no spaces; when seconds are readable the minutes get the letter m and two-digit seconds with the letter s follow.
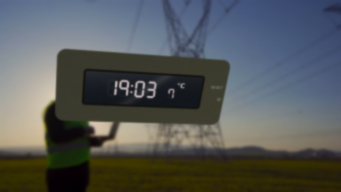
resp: 19h03
